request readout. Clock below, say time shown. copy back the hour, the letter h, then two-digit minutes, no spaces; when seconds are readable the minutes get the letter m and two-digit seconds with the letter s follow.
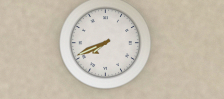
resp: 7h41
